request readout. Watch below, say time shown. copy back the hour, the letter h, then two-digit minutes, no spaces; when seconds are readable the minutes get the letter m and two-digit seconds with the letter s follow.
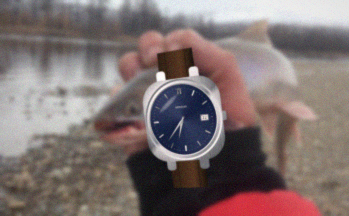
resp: 6h37
